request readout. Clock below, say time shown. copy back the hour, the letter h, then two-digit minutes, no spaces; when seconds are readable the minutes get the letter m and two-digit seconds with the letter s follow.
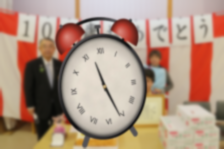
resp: 11h26
